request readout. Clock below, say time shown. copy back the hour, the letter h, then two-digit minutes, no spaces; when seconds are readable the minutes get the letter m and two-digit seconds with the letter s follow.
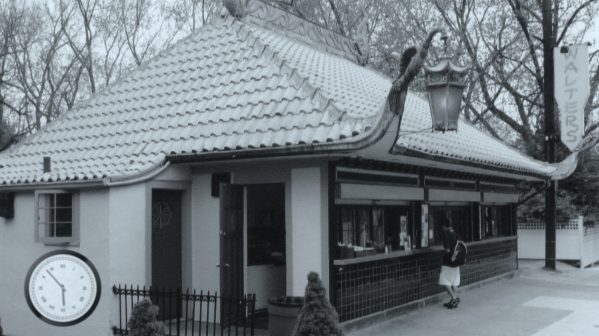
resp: 5h53
